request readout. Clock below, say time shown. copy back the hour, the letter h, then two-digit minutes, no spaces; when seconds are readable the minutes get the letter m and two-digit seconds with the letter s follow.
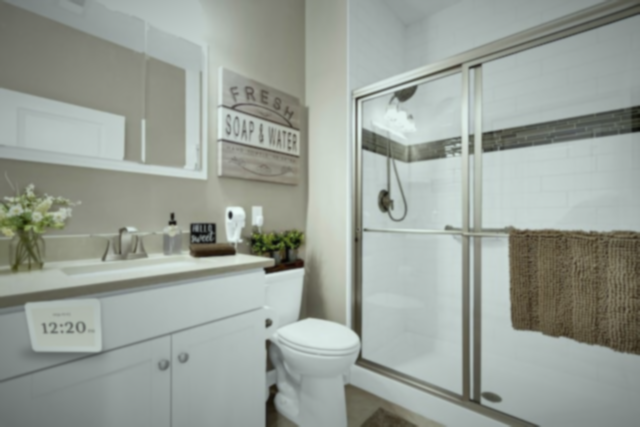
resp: 12h20
